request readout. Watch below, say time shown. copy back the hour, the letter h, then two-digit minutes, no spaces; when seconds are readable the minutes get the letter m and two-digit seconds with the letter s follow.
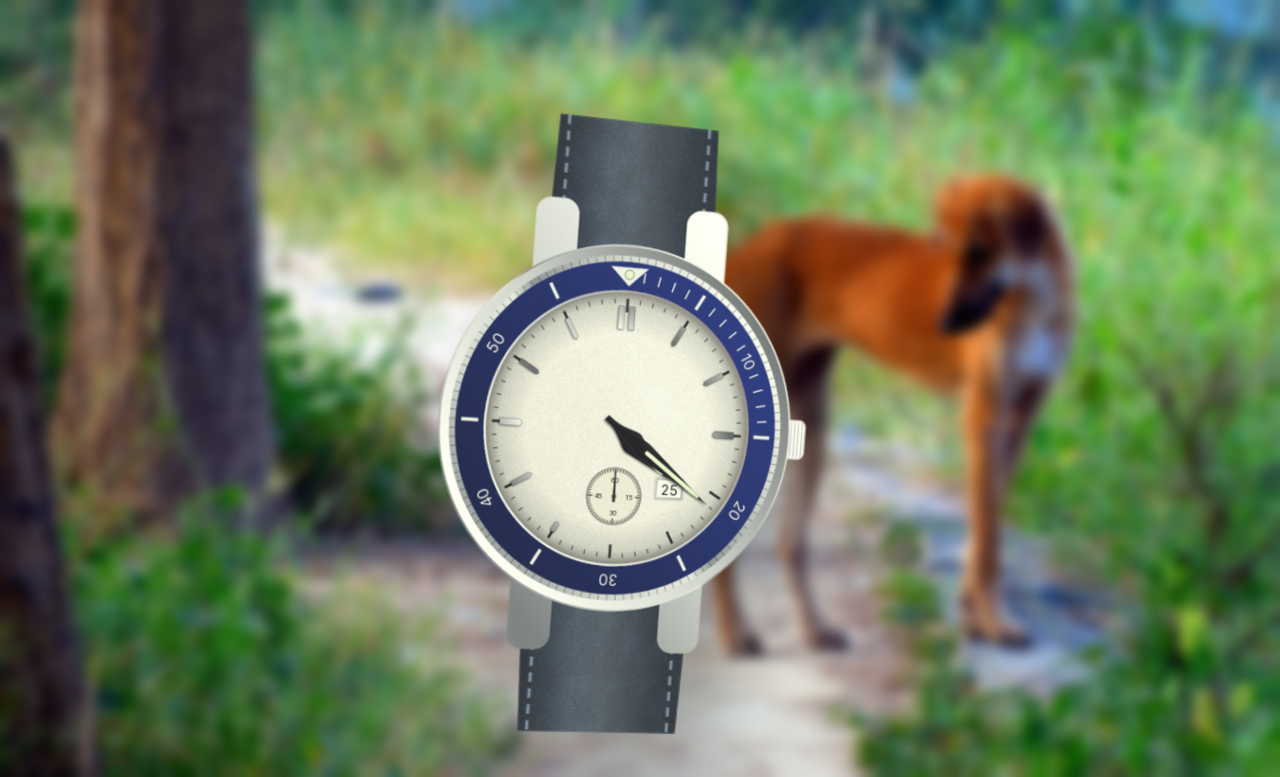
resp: 4h21
